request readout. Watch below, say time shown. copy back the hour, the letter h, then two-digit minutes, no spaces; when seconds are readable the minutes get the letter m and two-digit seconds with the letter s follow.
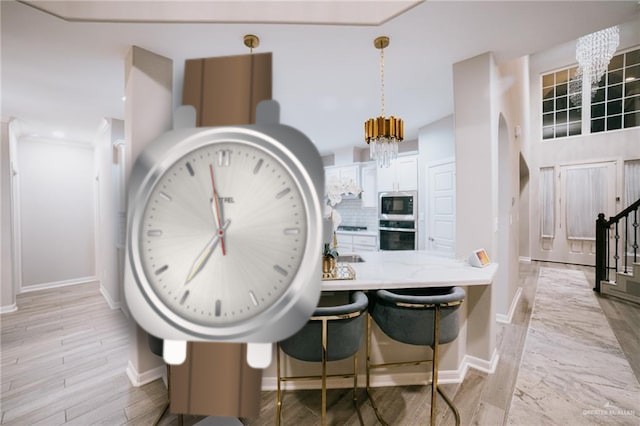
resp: 11h35m58s
